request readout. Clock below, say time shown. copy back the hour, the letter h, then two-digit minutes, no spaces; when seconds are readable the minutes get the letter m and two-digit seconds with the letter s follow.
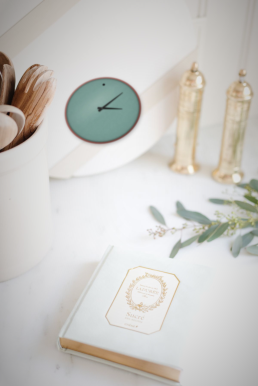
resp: 3h08
